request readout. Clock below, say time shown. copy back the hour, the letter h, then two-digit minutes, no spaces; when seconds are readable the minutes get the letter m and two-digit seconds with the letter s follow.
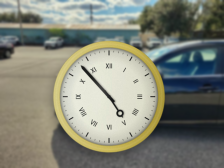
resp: 4h53
